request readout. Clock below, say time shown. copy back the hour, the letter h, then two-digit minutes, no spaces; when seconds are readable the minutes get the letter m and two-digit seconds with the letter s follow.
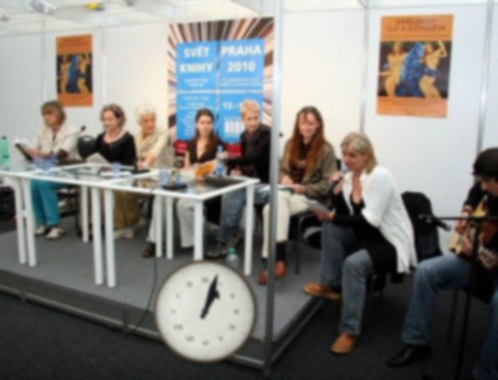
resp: 1h03
